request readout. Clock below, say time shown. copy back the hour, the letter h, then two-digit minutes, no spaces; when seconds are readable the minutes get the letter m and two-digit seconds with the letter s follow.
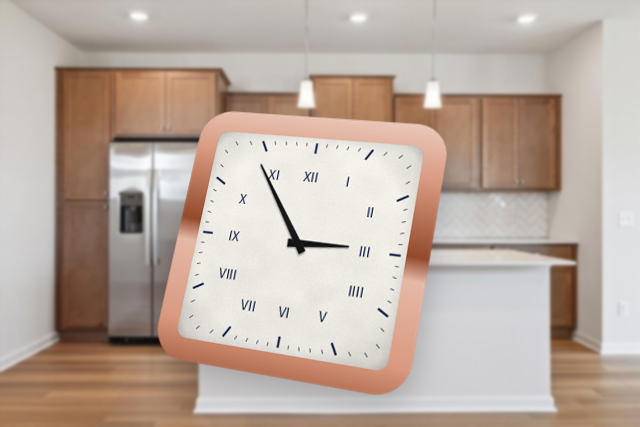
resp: 2h54
